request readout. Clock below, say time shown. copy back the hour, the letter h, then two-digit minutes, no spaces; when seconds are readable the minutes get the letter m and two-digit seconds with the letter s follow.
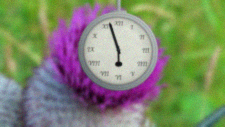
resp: 5h57
